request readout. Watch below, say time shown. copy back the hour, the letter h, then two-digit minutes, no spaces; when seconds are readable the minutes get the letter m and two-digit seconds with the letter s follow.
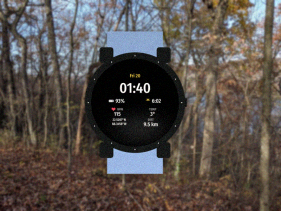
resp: 1h40
